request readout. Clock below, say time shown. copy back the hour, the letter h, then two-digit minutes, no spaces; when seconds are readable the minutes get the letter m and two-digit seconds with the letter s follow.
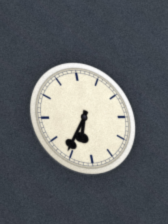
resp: 6h36
